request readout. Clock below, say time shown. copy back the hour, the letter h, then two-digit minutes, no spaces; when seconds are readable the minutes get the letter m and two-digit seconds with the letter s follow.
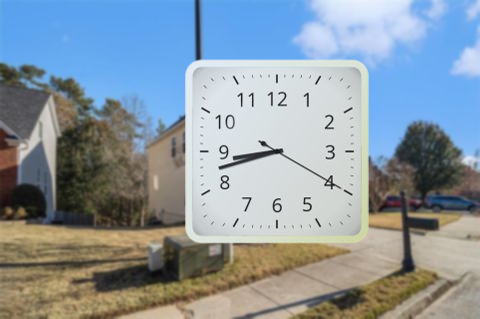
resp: 8h42m20s
